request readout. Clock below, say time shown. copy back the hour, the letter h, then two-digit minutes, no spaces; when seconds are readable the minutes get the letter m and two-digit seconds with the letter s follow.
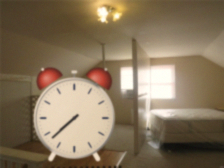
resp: 7h38
